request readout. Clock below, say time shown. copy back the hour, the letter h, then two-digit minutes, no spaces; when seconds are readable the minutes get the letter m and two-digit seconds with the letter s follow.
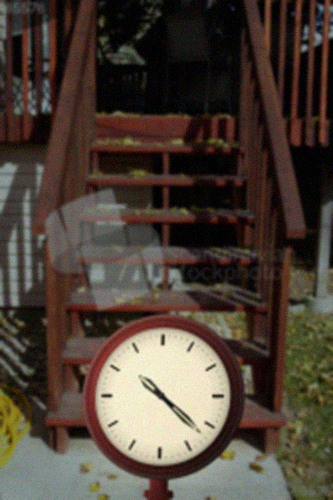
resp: 10h22
